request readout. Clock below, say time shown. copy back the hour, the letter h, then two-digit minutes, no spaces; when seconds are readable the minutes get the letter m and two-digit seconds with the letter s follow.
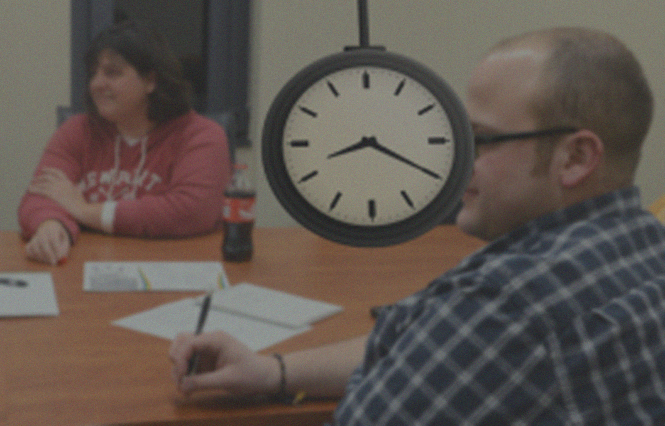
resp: 8h20
